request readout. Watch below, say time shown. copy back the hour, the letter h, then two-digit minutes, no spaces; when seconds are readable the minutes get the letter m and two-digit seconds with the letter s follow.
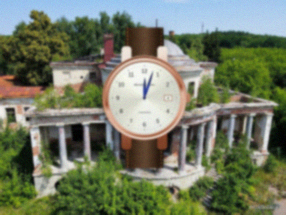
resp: 12h03
